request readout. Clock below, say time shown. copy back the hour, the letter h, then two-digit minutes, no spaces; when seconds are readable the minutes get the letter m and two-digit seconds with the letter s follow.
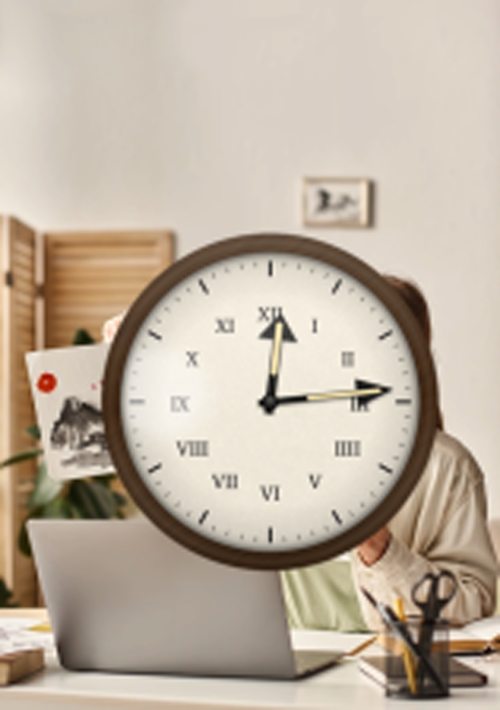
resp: 12h14
